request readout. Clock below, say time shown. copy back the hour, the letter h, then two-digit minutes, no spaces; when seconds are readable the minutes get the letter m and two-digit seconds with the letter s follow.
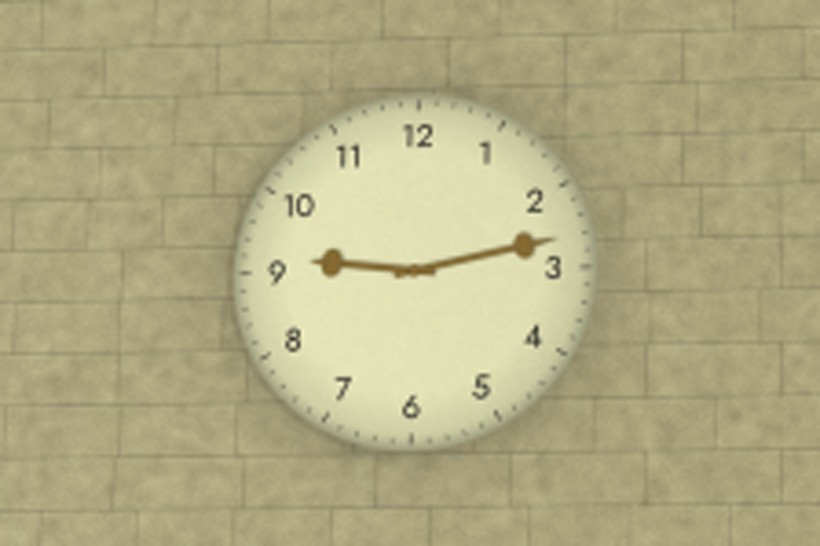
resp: 9h13
